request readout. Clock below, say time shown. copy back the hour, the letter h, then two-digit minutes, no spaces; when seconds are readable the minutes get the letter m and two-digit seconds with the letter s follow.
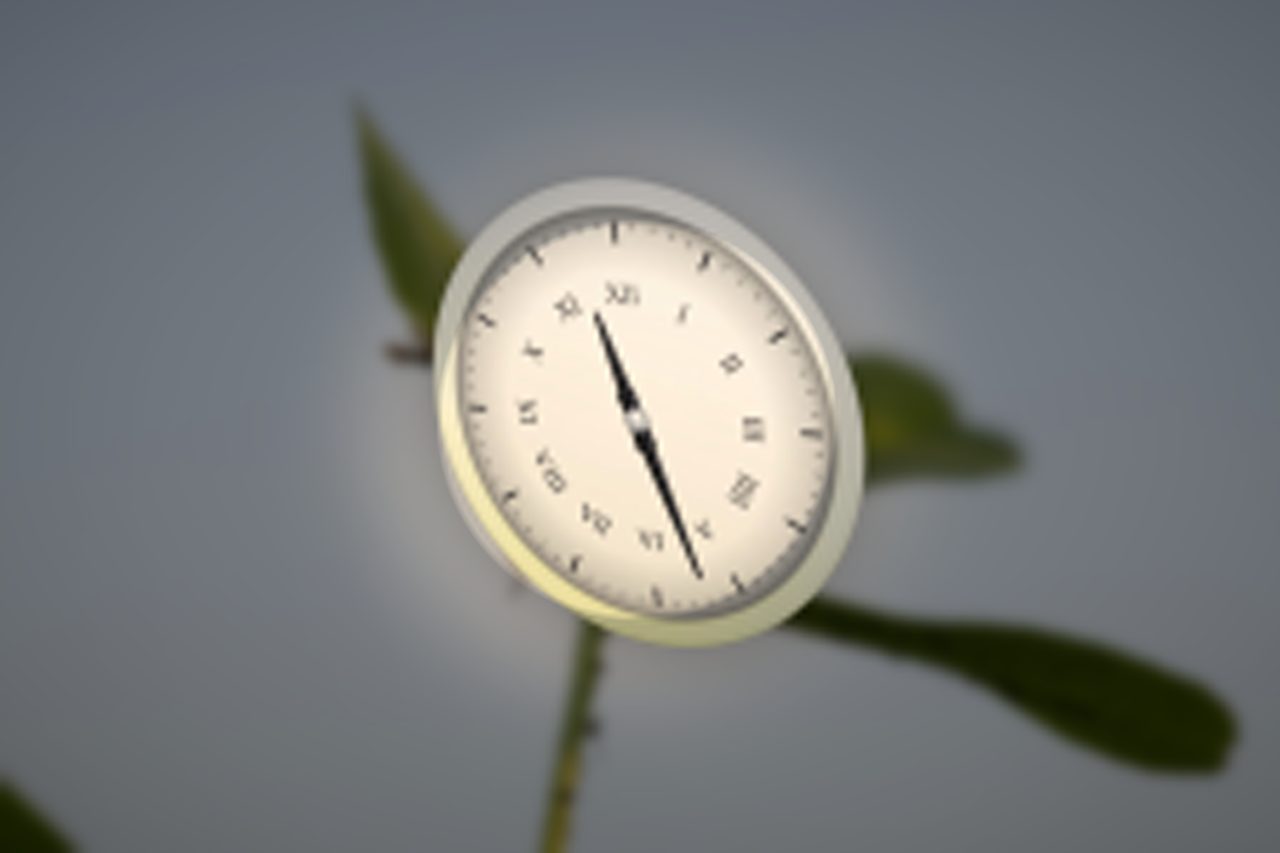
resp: 11h27
